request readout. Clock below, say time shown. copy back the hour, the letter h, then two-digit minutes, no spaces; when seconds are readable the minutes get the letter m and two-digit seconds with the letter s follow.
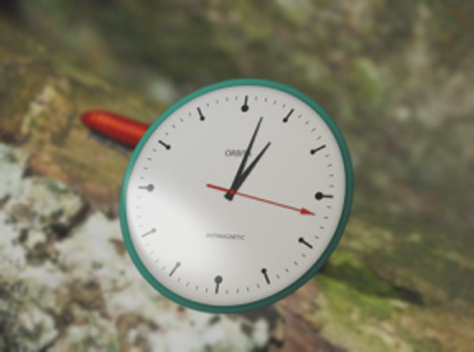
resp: 1h02m17s
